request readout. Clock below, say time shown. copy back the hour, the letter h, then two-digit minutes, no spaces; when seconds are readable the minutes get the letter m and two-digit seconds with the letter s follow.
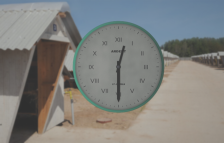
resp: 12h30
